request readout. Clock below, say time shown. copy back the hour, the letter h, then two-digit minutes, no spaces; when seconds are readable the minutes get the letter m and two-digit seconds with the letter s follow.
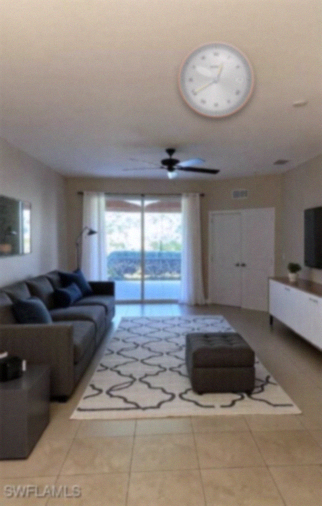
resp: 12h40
